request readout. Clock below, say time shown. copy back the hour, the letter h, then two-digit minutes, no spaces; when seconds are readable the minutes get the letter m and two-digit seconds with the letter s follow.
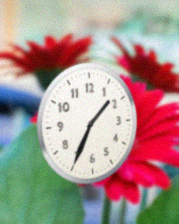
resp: 1h35
